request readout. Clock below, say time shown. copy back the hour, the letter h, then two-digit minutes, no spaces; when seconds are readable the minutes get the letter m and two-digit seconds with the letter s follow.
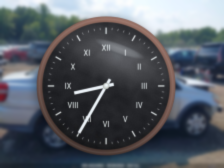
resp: 8h35
